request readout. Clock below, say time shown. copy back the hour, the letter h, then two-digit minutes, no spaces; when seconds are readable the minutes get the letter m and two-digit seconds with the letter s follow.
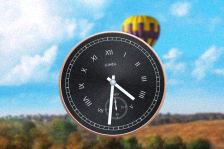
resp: 4h32
